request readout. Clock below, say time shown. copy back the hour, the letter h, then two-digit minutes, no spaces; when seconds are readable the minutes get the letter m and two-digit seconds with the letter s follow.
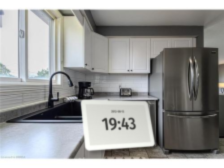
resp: 19h43
